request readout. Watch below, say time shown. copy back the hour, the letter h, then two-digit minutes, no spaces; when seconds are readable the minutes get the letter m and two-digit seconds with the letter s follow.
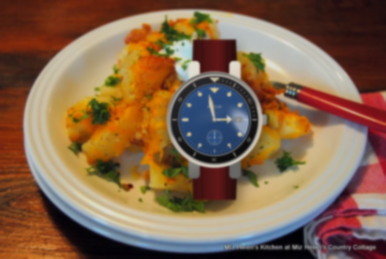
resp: 2h58
